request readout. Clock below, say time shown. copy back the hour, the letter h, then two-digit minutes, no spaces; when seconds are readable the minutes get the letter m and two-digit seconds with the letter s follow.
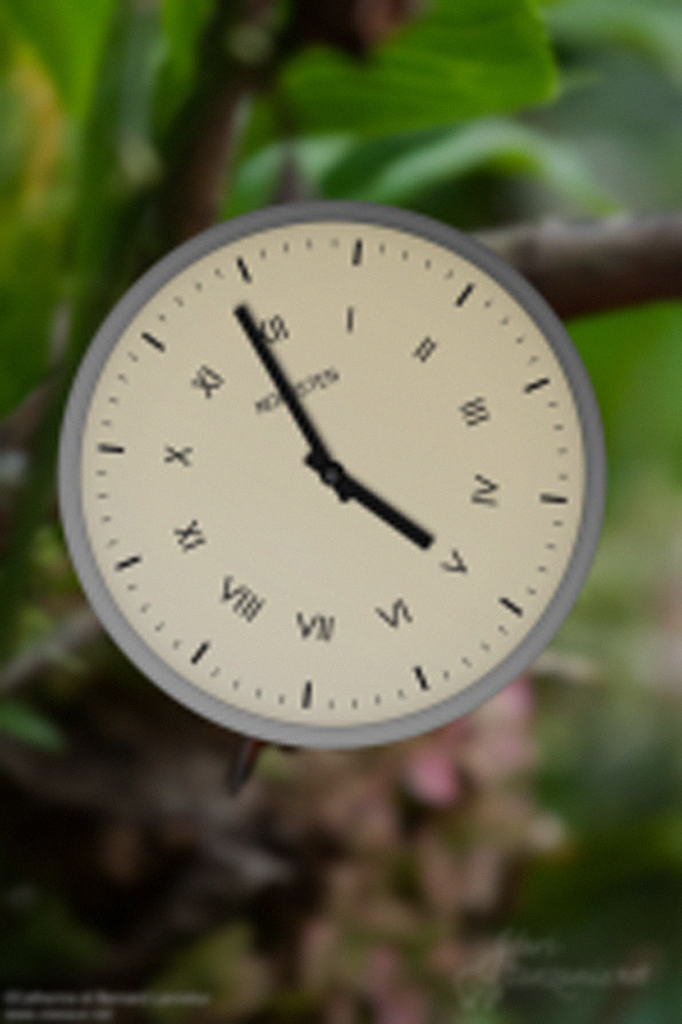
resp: 4h59
